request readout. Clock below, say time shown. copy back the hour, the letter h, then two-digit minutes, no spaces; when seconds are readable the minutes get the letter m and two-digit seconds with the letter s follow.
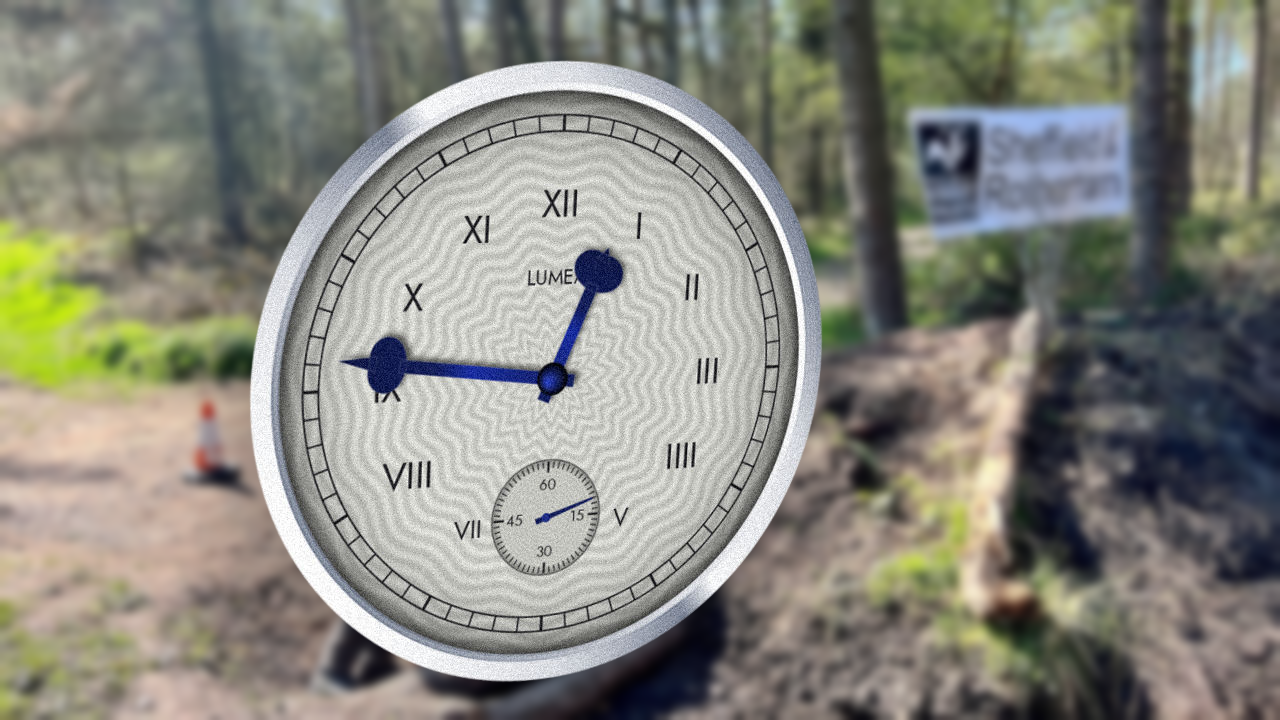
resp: 12h46m12s
